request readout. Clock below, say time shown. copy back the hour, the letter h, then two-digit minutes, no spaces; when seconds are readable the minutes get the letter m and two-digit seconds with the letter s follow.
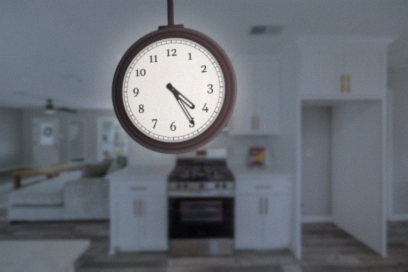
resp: 4h25
